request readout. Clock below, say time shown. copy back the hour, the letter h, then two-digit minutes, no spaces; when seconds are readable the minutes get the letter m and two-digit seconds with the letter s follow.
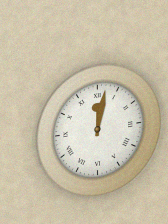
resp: 12h02
